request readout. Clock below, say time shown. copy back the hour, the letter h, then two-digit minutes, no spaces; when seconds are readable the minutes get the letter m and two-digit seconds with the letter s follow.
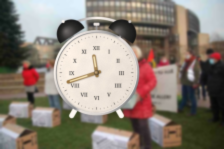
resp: 11h42
